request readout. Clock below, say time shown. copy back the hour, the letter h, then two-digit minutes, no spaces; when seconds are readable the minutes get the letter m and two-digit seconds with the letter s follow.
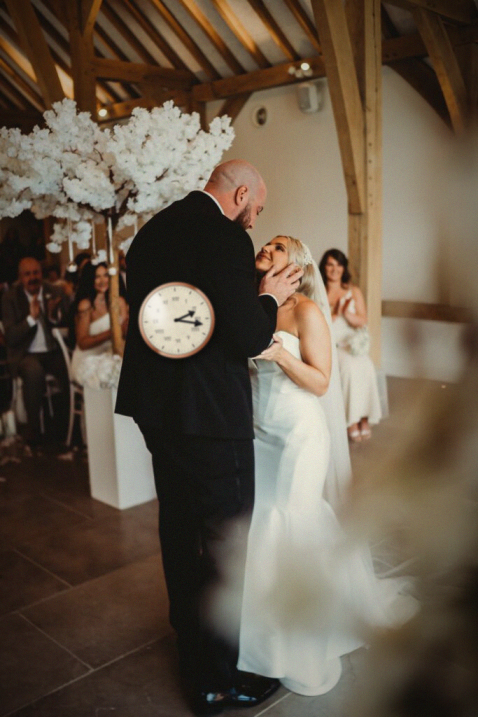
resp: 2h17
